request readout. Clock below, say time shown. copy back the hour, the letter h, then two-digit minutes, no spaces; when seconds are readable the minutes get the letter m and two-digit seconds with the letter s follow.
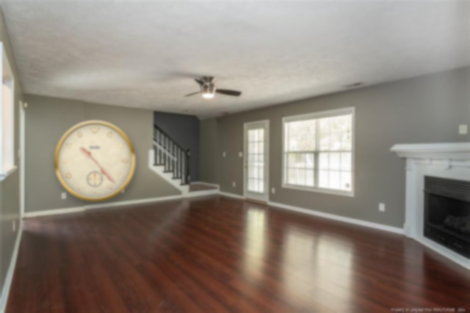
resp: 10h23
